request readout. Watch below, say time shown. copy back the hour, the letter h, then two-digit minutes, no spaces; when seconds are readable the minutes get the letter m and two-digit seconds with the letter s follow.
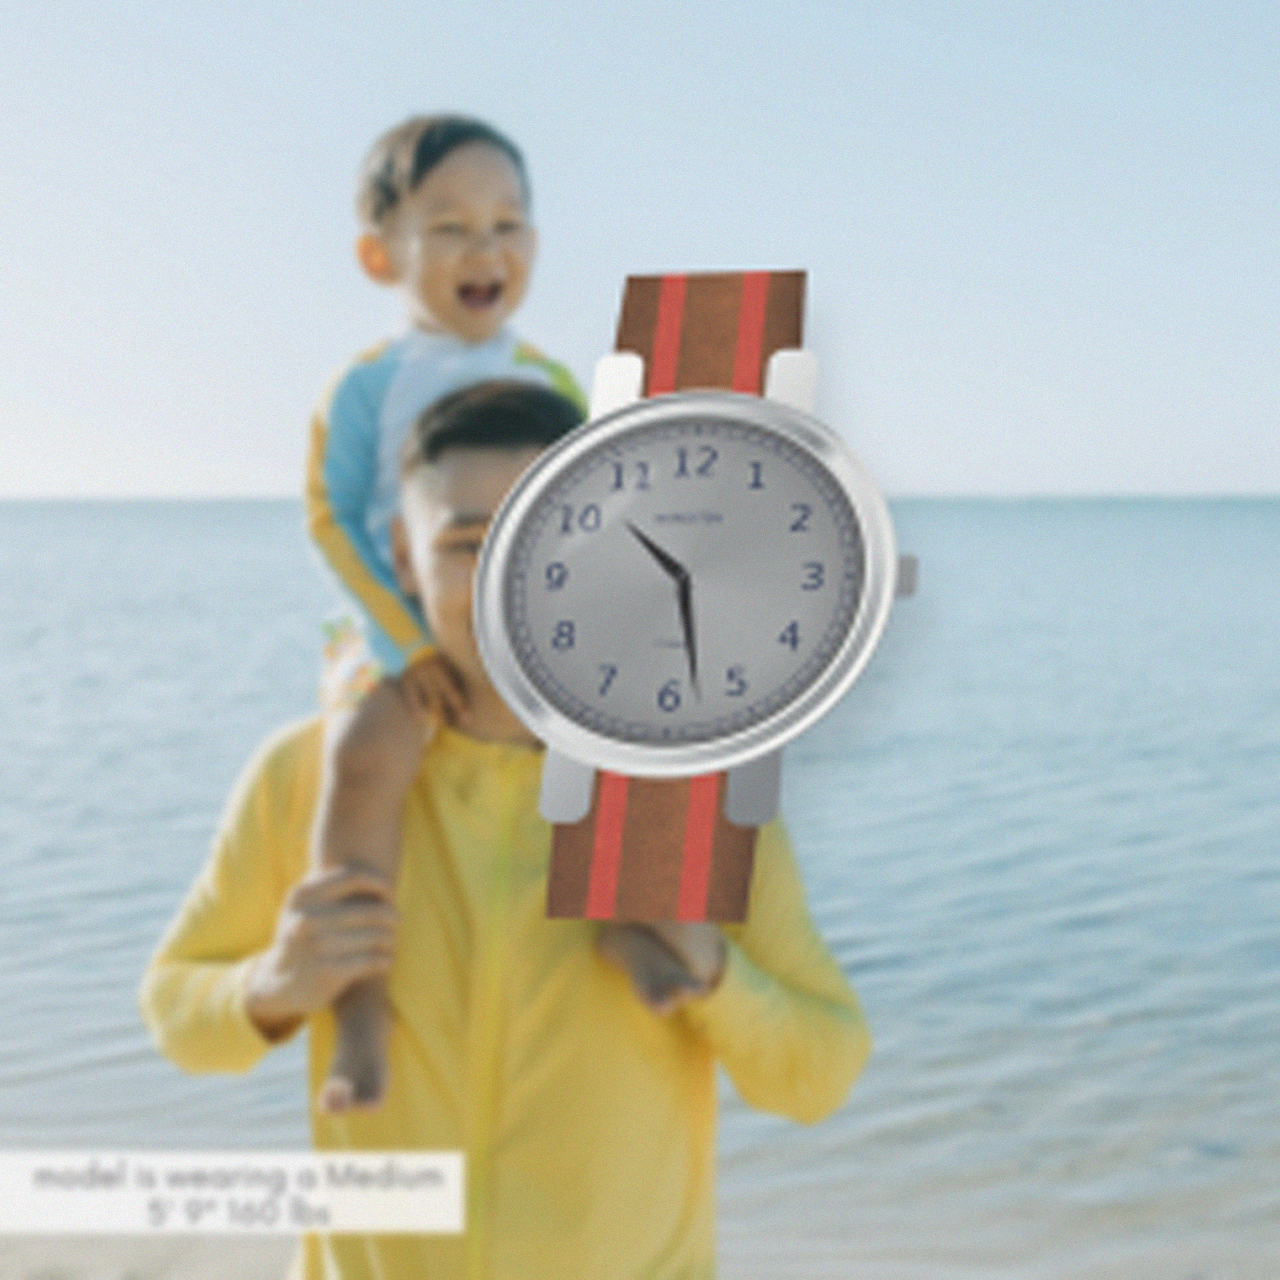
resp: 10h28
